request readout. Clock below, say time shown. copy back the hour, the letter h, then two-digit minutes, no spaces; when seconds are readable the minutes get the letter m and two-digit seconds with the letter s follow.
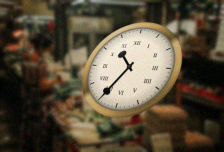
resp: 10h35
